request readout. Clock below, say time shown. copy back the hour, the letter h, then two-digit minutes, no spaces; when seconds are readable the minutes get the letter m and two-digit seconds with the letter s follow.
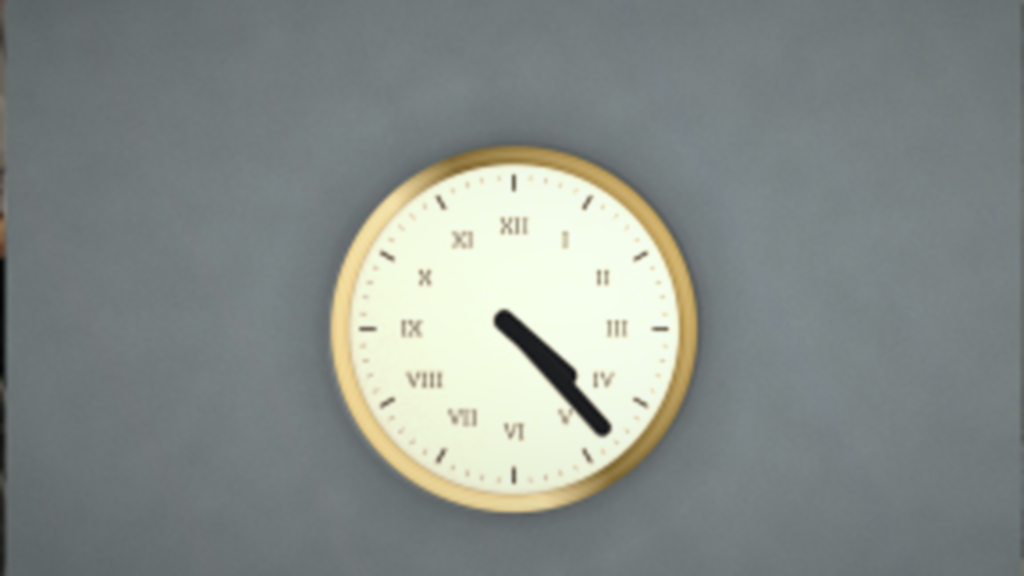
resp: 4h23
